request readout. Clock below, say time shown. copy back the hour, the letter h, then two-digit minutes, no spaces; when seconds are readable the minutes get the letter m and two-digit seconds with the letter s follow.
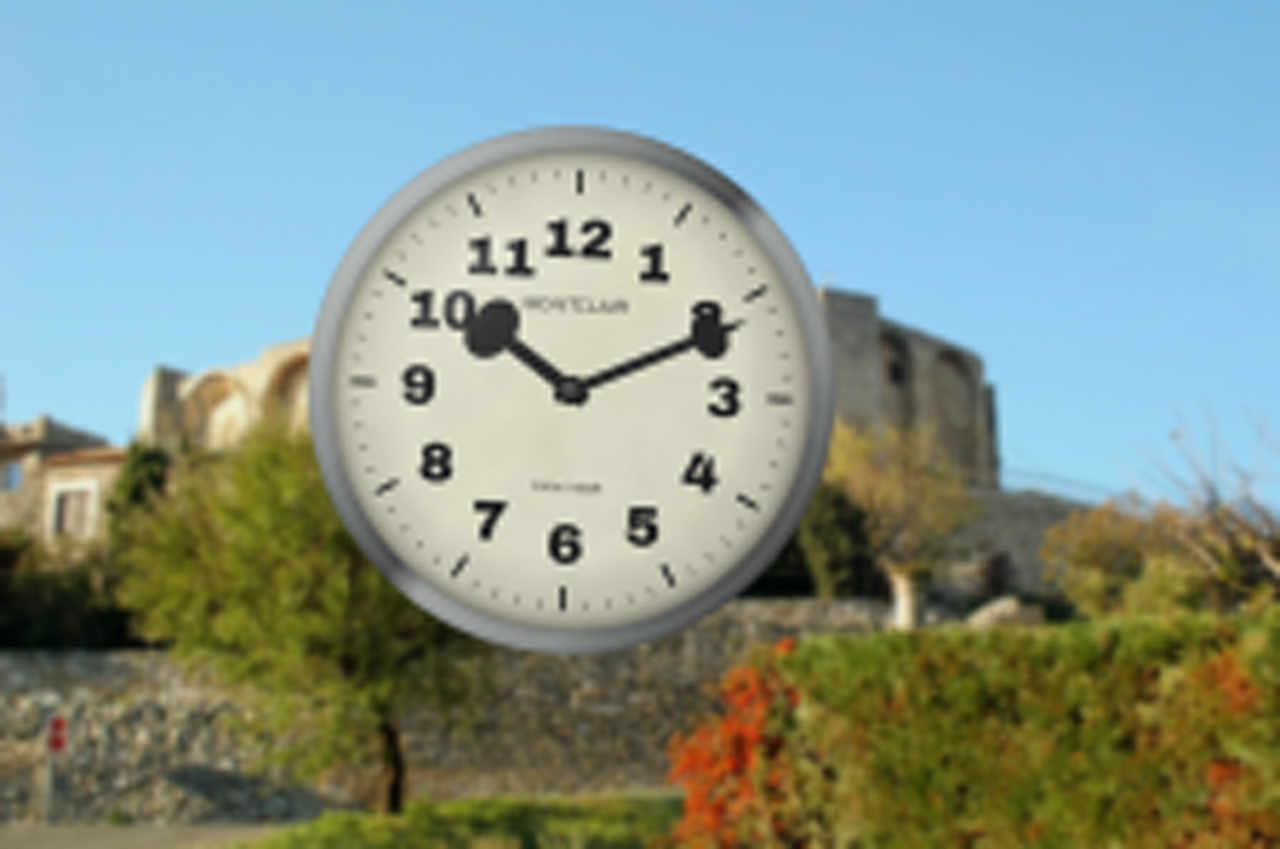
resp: 10h11
